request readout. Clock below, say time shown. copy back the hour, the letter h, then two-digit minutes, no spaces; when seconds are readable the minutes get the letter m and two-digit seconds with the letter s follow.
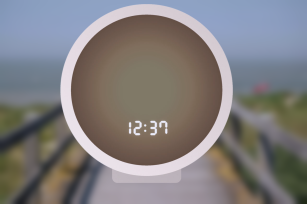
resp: 12h37
